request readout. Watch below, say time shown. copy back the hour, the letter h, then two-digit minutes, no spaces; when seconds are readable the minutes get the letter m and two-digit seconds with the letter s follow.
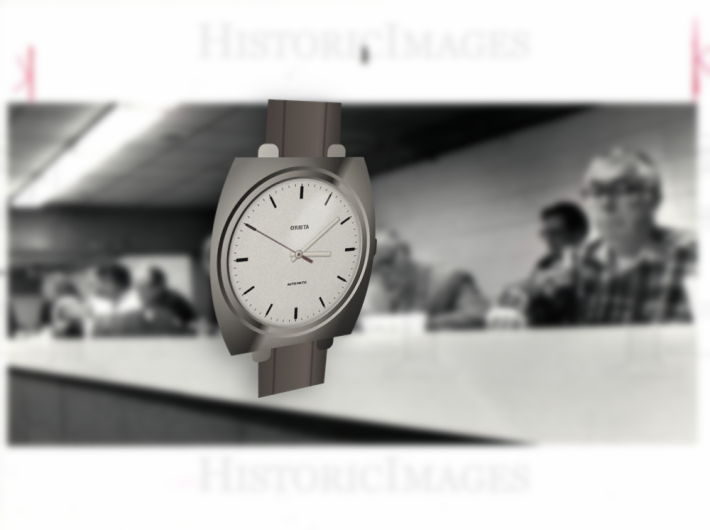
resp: 3h08m50s
